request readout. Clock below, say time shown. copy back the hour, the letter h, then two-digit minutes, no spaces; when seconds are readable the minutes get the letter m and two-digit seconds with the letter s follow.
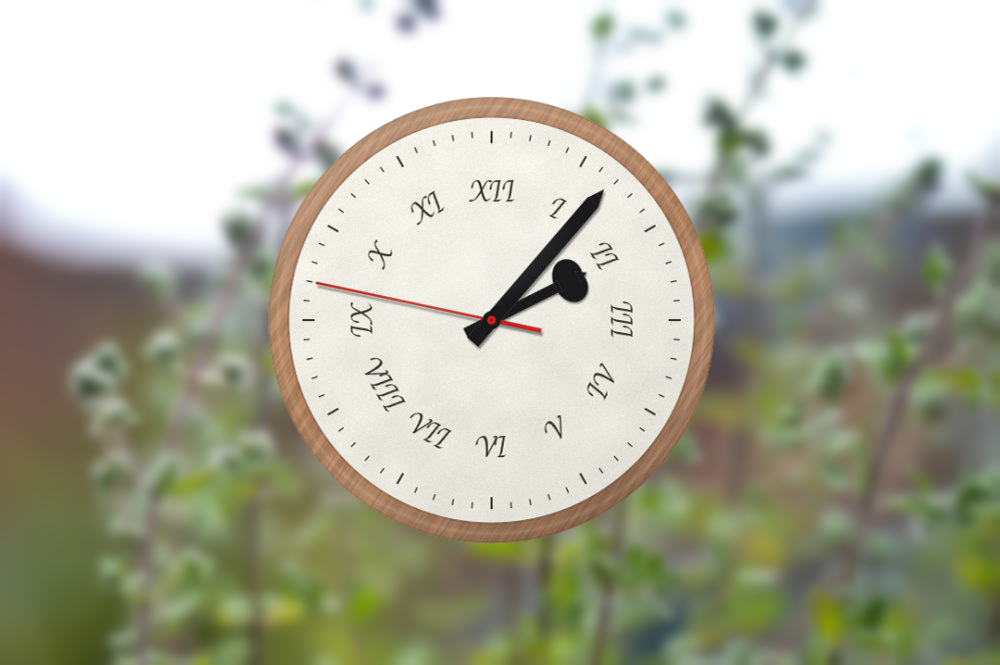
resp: 2h06m47s
